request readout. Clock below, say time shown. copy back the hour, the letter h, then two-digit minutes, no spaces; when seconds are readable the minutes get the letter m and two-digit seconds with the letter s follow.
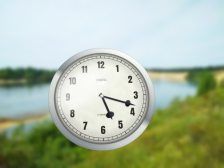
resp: 5h18
